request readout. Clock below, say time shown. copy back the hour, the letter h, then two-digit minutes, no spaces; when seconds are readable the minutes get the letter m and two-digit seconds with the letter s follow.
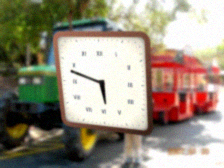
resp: 5h48
